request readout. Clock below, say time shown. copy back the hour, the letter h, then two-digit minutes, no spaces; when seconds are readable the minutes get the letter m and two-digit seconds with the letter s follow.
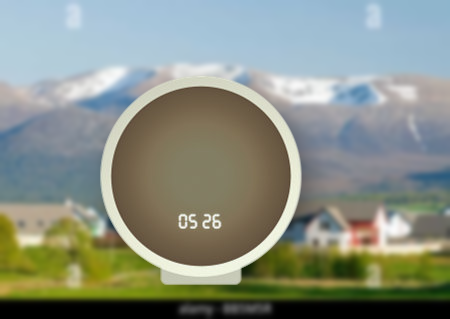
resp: 5h26
